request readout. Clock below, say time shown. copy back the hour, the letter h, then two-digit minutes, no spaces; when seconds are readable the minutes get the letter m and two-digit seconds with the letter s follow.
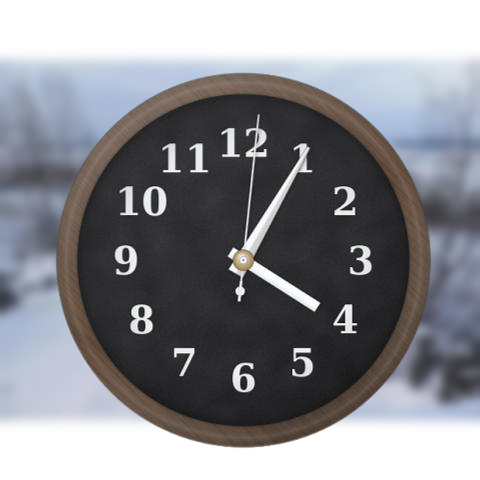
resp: 4h05m01s
